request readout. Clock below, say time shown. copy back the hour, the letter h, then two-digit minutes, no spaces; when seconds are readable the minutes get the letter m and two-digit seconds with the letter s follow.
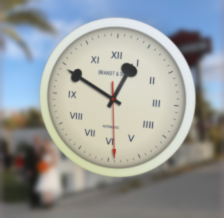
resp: 12h49m29s
